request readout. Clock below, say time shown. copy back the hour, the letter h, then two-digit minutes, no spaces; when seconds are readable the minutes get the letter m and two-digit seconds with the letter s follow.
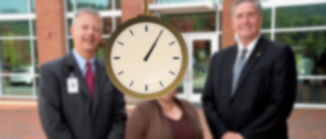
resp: 1h05
